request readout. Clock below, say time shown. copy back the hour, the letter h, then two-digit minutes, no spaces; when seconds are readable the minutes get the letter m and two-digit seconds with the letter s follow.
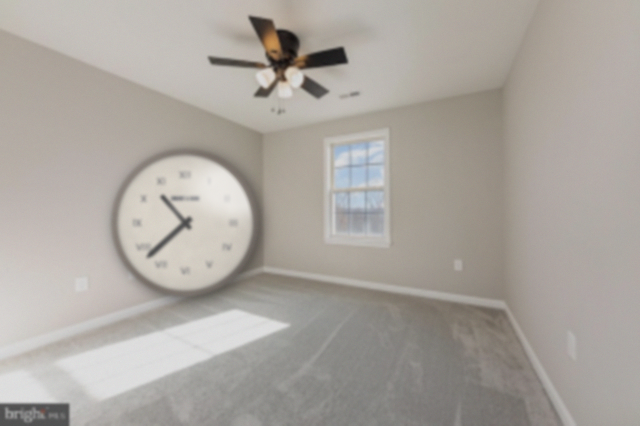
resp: 10h38
